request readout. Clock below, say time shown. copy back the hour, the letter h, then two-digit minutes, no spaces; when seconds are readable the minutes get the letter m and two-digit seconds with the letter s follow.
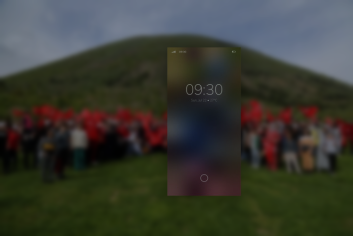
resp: 9h30
